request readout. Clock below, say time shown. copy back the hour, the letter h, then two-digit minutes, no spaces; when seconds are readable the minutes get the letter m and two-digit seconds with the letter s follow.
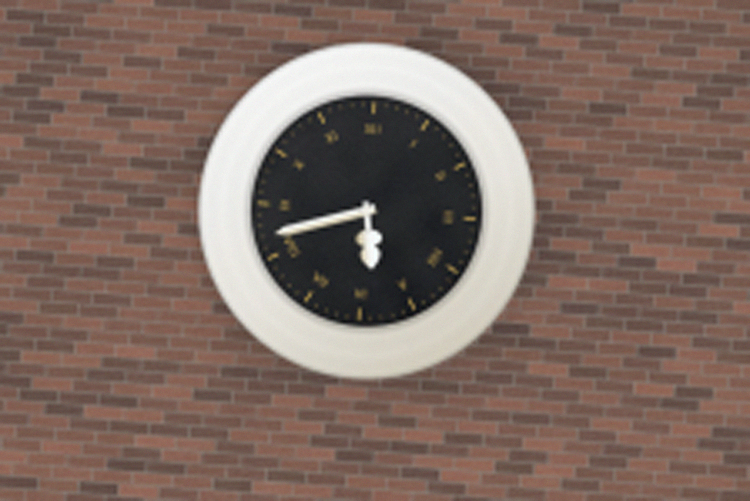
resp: 5h42
